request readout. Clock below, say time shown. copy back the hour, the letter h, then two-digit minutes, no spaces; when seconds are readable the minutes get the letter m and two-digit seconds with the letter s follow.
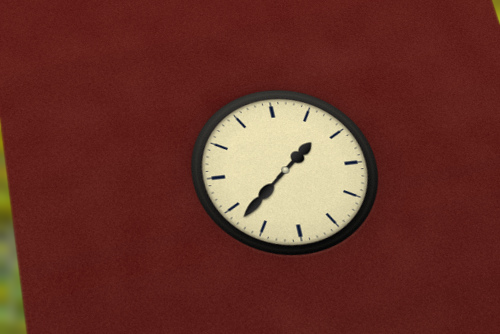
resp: 1h38
